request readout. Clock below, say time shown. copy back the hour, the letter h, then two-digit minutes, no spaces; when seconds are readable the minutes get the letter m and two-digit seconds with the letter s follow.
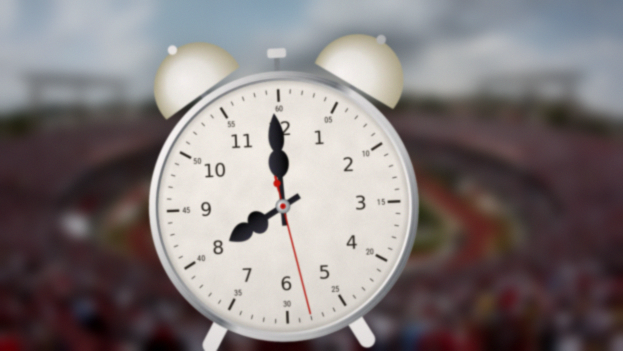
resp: 7h59m28s
